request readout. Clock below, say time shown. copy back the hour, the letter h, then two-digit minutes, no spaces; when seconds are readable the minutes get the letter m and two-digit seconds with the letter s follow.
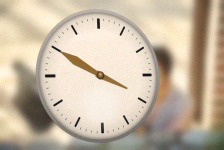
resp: 3h50
